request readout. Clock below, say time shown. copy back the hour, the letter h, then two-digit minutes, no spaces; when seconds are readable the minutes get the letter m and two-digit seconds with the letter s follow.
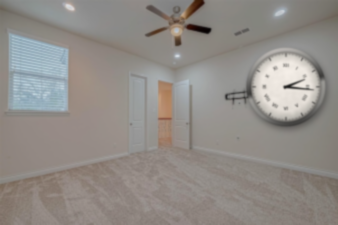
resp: 2h16
